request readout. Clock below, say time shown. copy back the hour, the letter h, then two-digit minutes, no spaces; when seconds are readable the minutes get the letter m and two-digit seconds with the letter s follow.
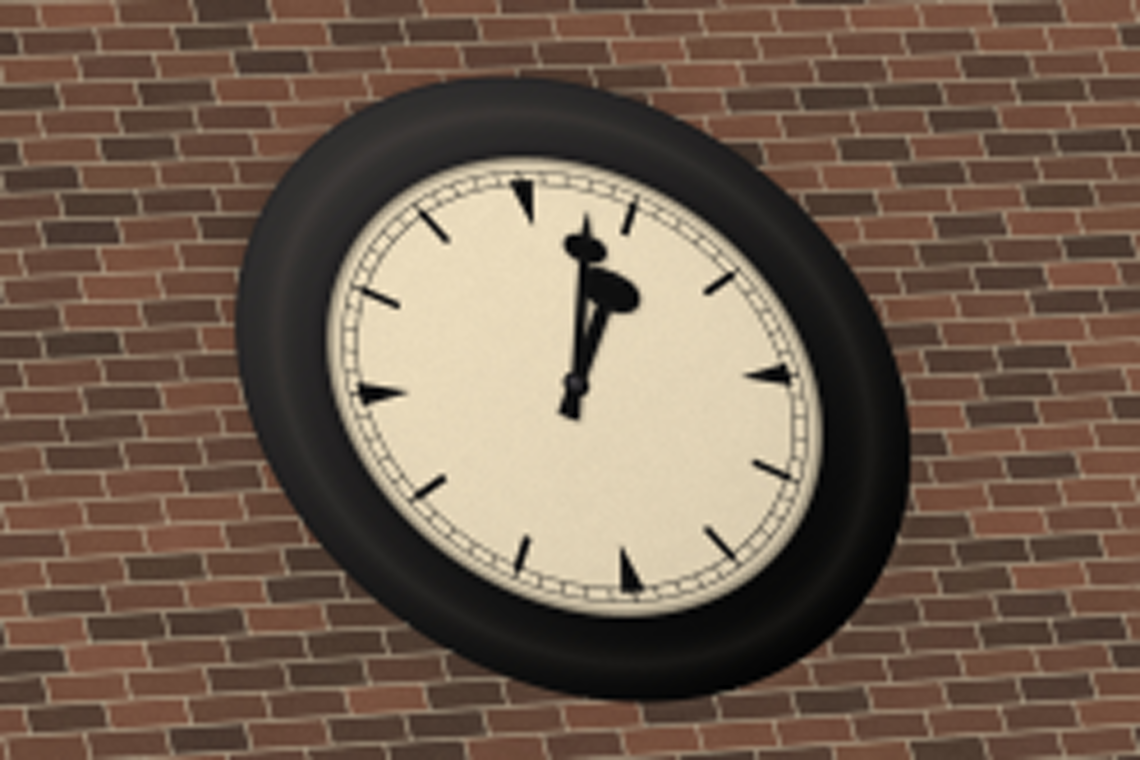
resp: 1h03
